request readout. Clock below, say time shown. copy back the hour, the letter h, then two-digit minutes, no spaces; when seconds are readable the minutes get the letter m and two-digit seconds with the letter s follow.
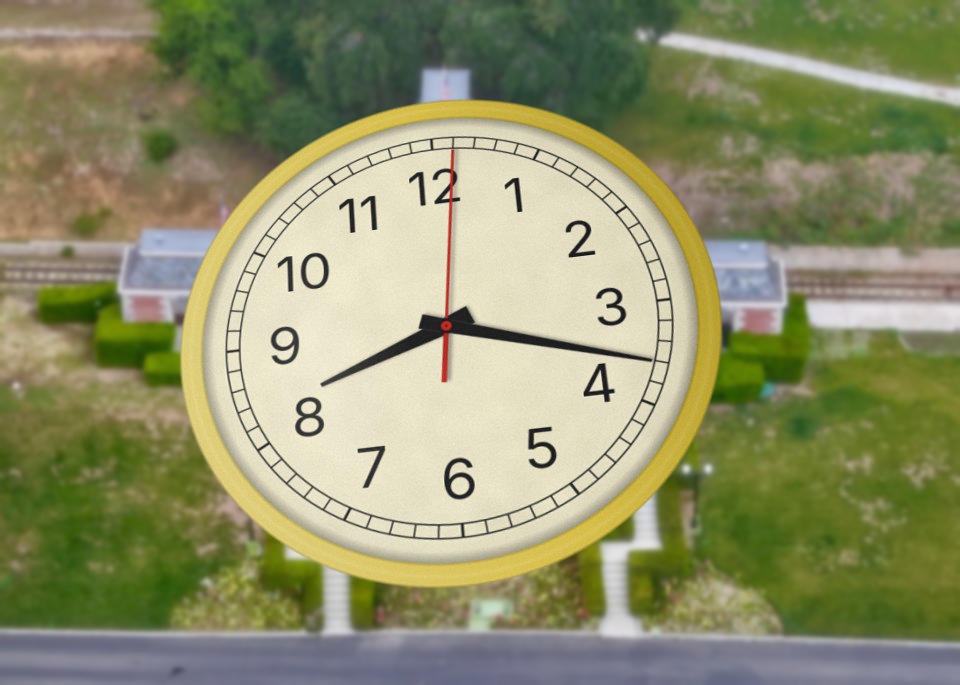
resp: 8h18m01s
